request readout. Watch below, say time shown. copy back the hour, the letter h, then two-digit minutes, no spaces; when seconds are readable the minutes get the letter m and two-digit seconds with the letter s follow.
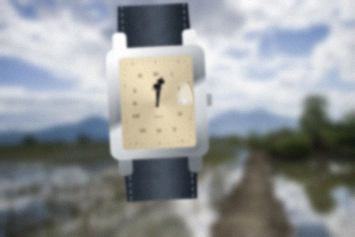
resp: 12h02
